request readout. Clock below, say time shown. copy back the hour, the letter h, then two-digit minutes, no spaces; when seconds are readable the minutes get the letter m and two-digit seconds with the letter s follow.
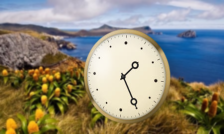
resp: 1h25
